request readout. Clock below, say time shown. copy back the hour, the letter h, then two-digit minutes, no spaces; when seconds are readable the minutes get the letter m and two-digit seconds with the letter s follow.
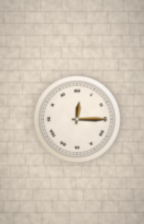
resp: 12h15
